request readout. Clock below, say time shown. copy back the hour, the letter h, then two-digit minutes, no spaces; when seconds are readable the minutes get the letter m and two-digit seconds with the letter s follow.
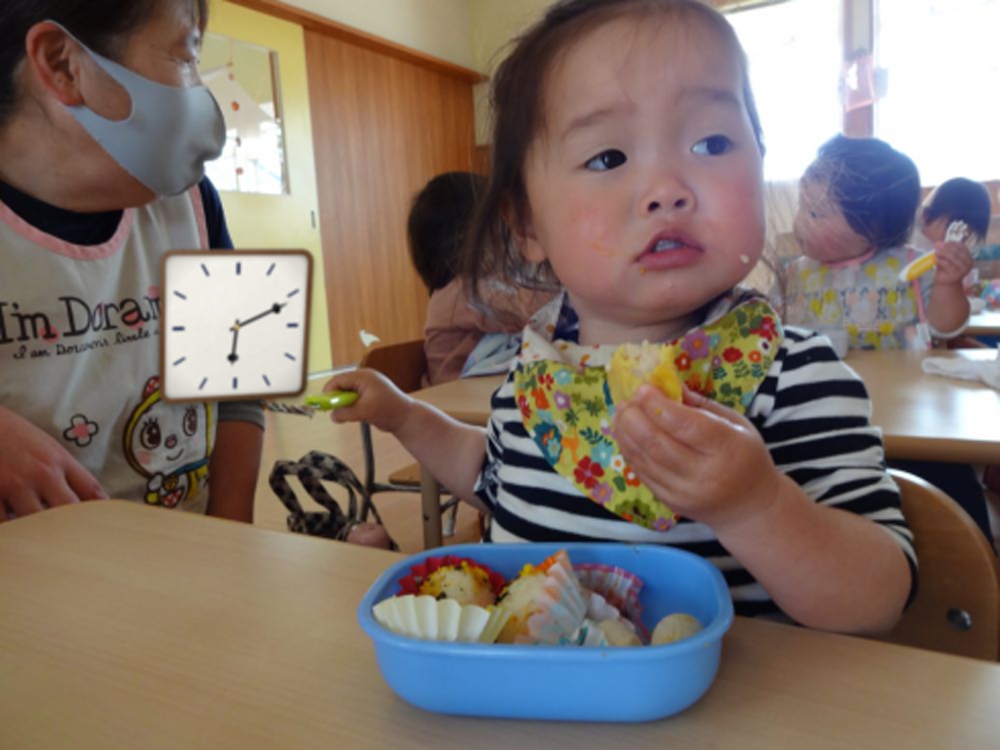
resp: 6h11
